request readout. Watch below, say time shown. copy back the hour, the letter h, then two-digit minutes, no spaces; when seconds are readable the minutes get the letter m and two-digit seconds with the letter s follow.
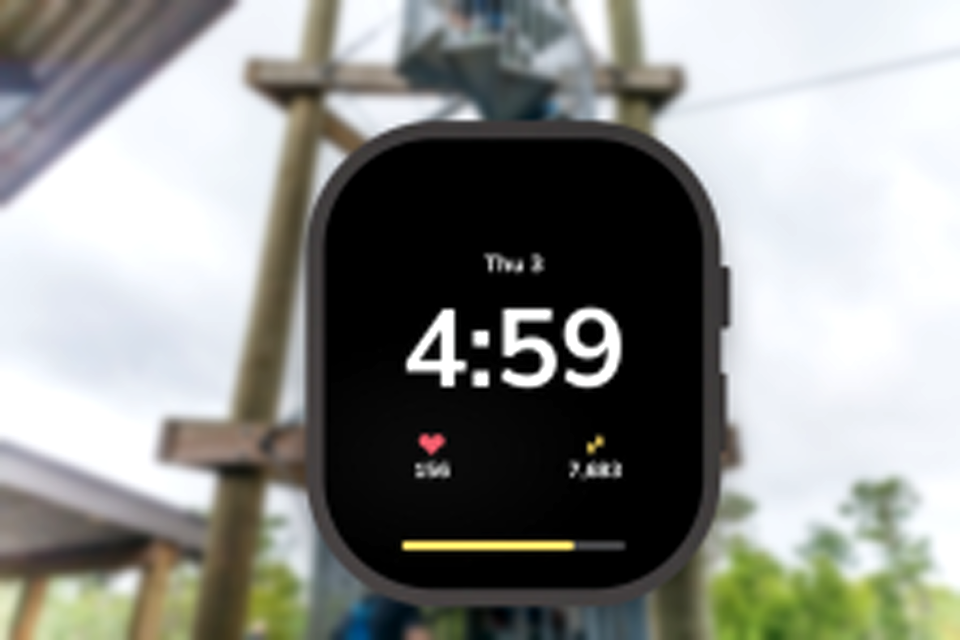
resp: 4h59
